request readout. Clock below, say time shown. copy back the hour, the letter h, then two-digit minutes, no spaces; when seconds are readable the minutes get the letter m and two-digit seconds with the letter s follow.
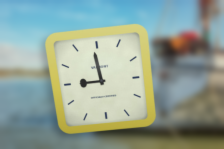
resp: 8h59
